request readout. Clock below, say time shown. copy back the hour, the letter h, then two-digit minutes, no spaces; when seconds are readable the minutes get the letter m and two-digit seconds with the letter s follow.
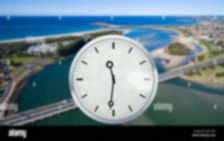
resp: 11h31
